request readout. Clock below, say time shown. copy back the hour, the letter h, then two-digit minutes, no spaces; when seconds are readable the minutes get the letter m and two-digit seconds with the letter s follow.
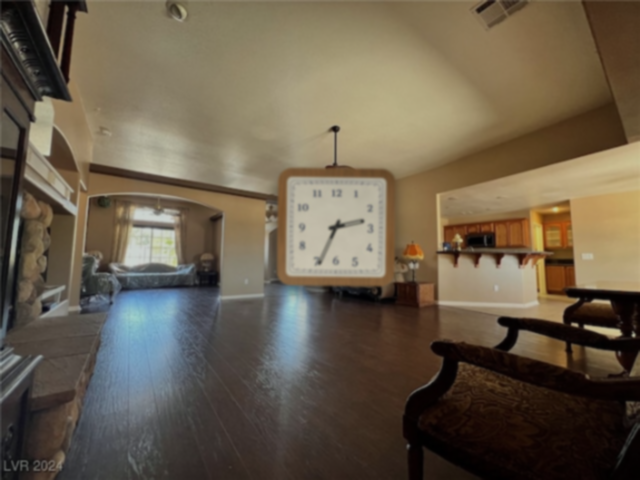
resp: 2h34
